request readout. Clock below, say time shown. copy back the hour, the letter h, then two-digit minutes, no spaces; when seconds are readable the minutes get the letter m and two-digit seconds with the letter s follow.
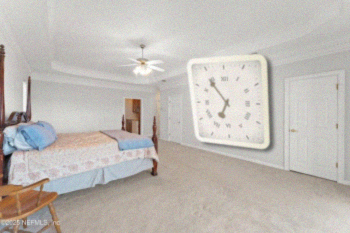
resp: 6h54
